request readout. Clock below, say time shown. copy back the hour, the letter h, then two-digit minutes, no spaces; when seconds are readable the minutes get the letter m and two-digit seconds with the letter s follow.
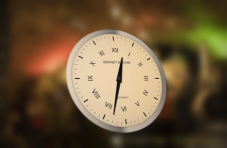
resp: 12h33
